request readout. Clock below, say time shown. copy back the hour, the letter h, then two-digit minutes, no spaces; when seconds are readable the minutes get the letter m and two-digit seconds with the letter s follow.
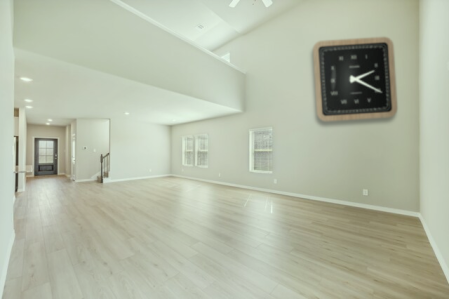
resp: 2h20
